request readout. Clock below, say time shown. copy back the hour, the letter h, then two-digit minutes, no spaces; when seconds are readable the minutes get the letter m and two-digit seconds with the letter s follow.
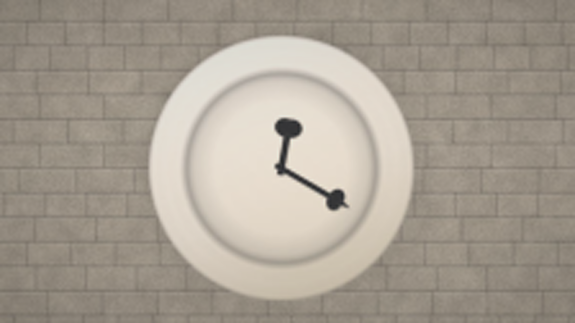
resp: 12h20
